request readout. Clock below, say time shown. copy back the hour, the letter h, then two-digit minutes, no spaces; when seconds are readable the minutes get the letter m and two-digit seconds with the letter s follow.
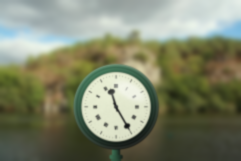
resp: 11h25
